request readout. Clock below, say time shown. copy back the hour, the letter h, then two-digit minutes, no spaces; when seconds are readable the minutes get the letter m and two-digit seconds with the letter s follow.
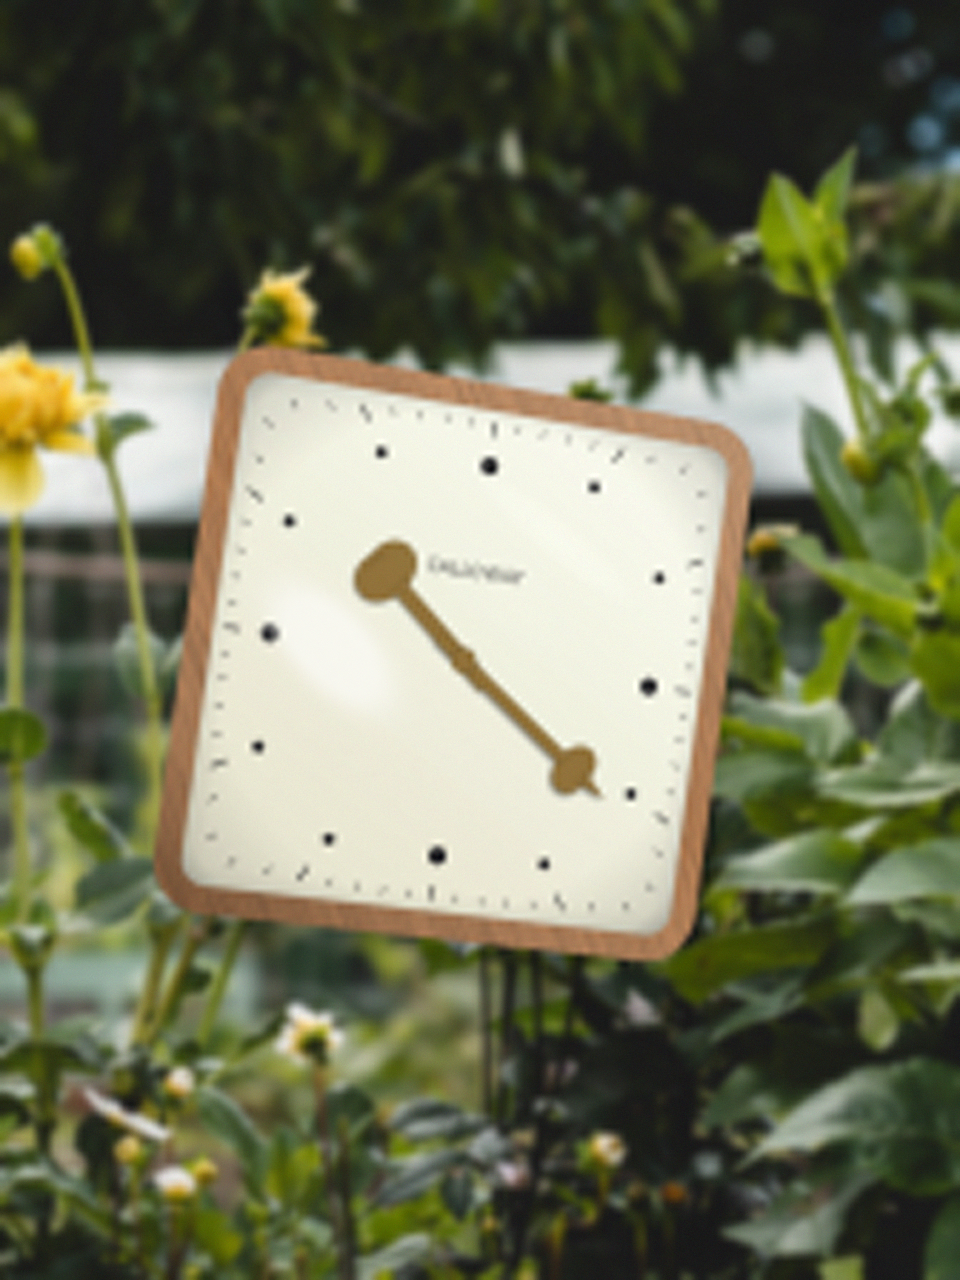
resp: 10h21
